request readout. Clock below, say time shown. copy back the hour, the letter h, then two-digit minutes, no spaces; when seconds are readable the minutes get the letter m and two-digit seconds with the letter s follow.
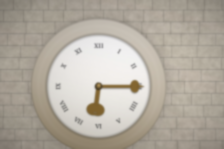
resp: 6h15
